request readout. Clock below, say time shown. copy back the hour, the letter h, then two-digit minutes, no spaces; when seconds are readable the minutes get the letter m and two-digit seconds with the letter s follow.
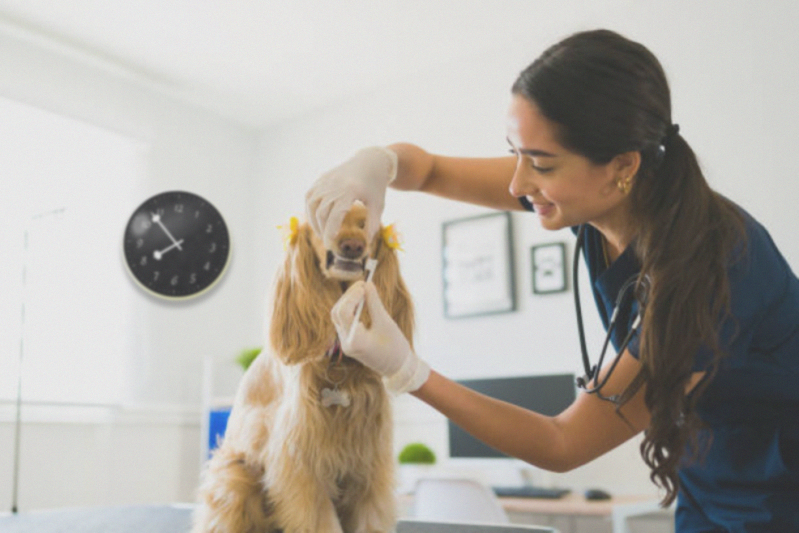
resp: 7h53
